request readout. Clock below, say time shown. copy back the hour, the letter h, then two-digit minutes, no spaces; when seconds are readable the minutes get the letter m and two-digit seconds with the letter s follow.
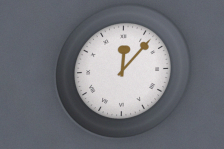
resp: 12h07
